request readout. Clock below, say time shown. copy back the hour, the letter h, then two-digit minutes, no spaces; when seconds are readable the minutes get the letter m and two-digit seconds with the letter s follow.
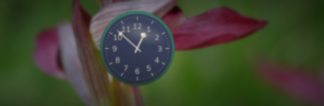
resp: 12h52
